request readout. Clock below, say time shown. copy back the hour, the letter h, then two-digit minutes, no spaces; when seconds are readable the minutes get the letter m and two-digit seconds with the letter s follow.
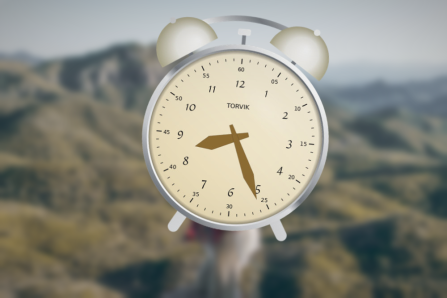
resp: 8h26
